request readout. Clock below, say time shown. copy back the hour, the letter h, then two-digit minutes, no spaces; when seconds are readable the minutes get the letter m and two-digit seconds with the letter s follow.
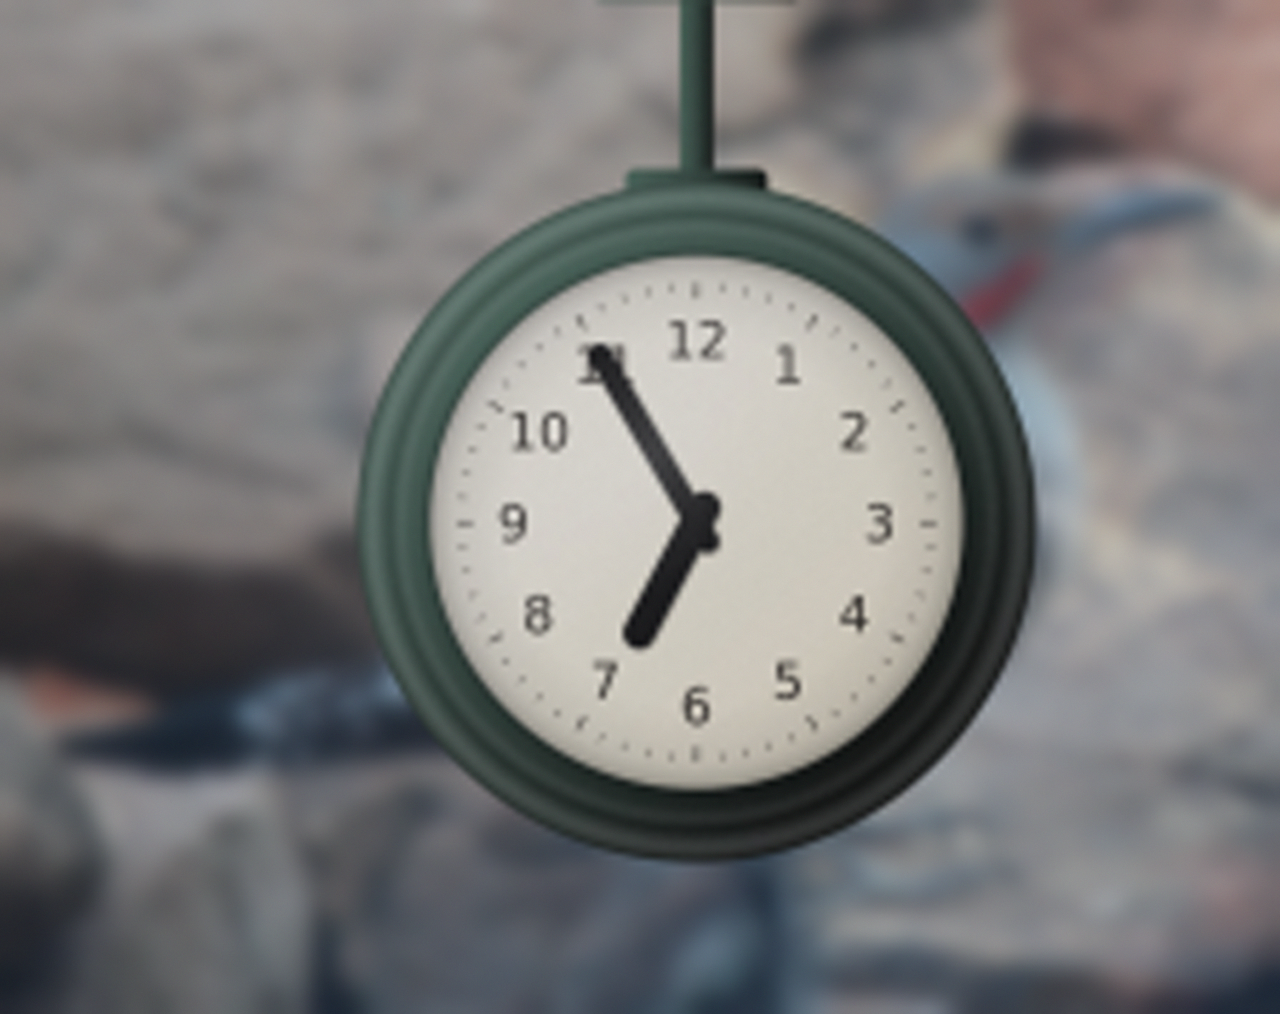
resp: 6h55
